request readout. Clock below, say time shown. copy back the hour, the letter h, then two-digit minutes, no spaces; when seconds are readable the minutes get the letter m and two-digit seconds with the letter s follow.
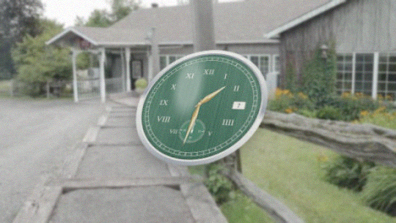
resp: 1h31
